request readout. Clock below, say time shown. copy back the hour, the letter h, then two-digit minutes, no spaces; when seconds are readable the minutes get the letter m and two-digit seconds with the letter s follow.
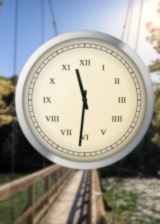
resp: 11h31
